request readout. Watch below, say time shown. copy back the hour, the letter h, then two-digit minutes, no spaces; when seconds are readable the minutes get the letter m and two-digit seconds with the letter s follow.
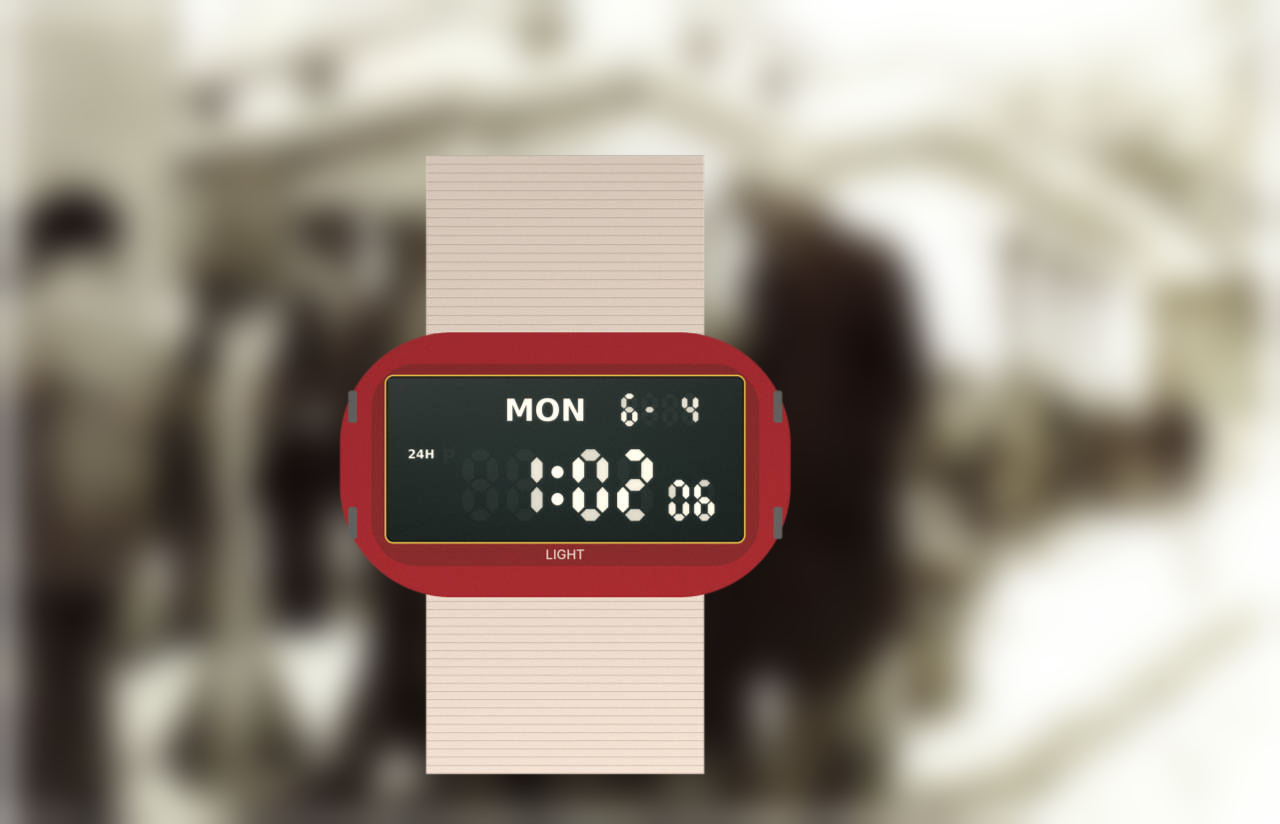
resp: 1h02m06s
